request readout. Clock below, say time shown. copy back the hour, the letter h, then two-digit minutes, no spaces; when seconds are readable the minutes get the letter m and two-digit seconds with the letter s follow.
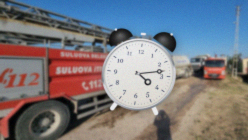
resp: 4h13
